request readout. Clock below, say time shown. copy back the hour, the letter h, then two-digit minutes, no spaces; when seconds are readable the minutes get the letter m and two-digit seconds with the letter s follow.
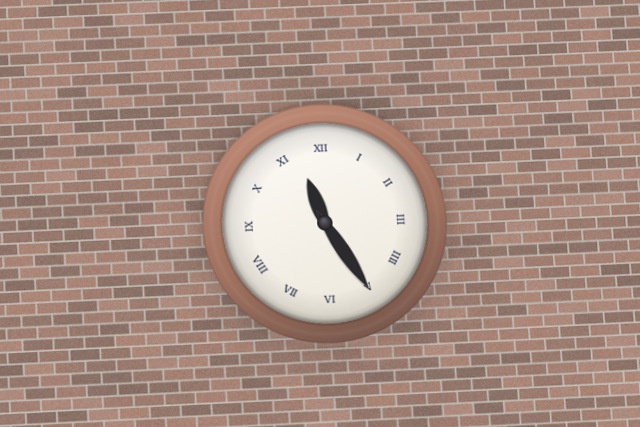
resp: 11h25
